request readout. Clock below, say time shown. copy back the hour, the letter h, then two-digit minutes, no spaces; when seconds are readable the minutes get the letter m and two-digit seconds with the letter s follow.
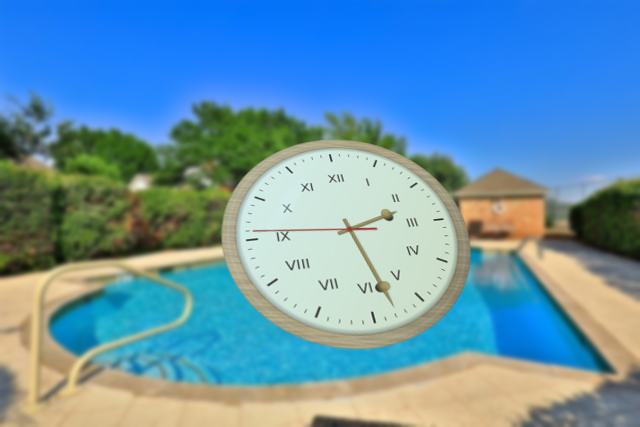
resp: 2h27m46s
